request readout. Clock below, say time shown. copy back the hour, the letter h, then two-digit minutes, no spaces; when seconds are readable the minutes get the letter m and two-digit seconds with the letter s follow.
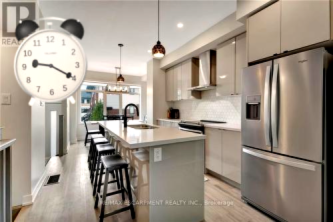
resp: 9h20
